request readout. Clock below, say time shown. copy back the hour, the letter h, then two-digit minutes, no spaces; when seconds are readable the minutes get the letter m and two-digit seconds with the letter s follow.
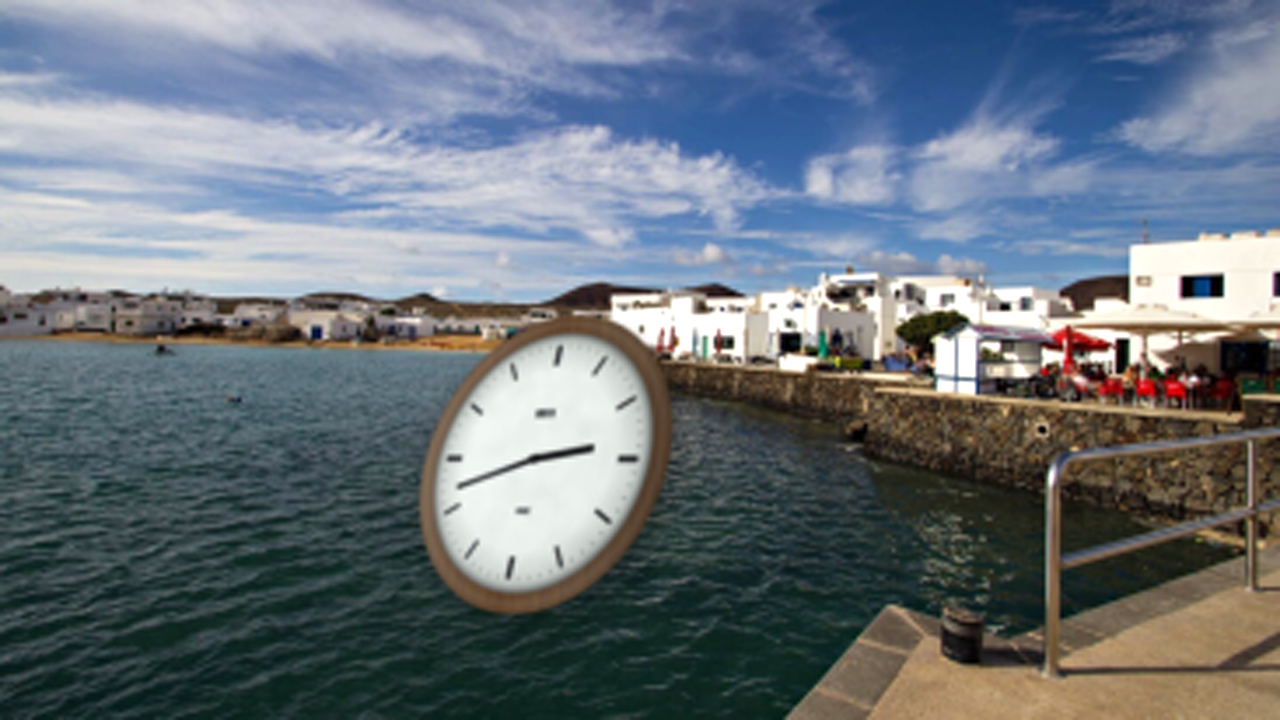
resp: 2h42
